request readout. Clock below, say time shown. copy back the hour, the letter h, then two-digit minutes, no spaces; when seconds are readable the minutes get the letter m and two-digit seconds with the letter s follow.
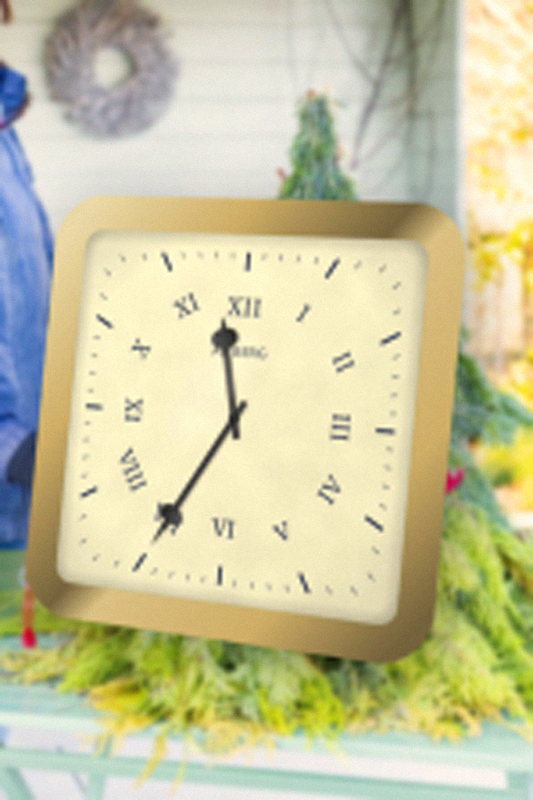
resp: 11h35
